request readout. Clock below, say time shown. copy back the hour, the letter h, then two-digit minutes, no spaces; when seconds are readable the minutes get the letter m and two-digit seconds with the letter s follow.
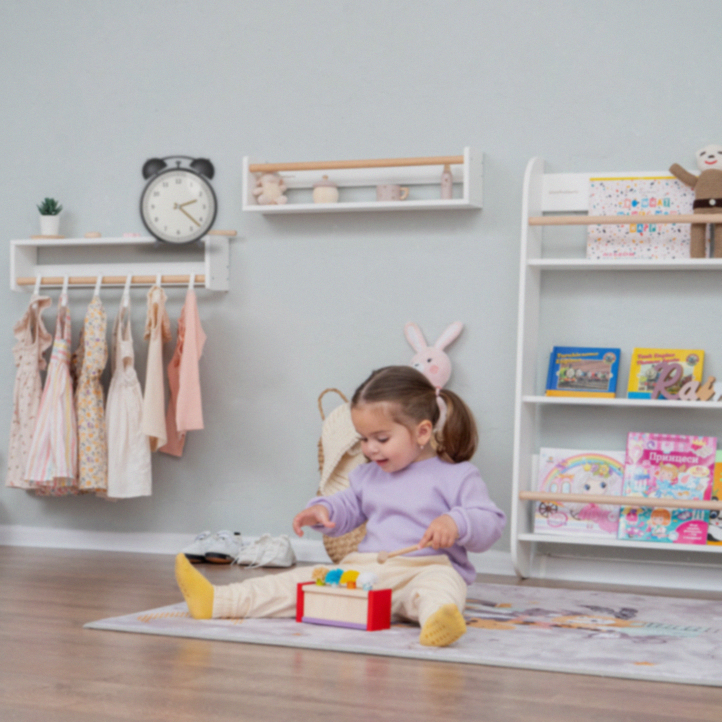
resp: 2h22
